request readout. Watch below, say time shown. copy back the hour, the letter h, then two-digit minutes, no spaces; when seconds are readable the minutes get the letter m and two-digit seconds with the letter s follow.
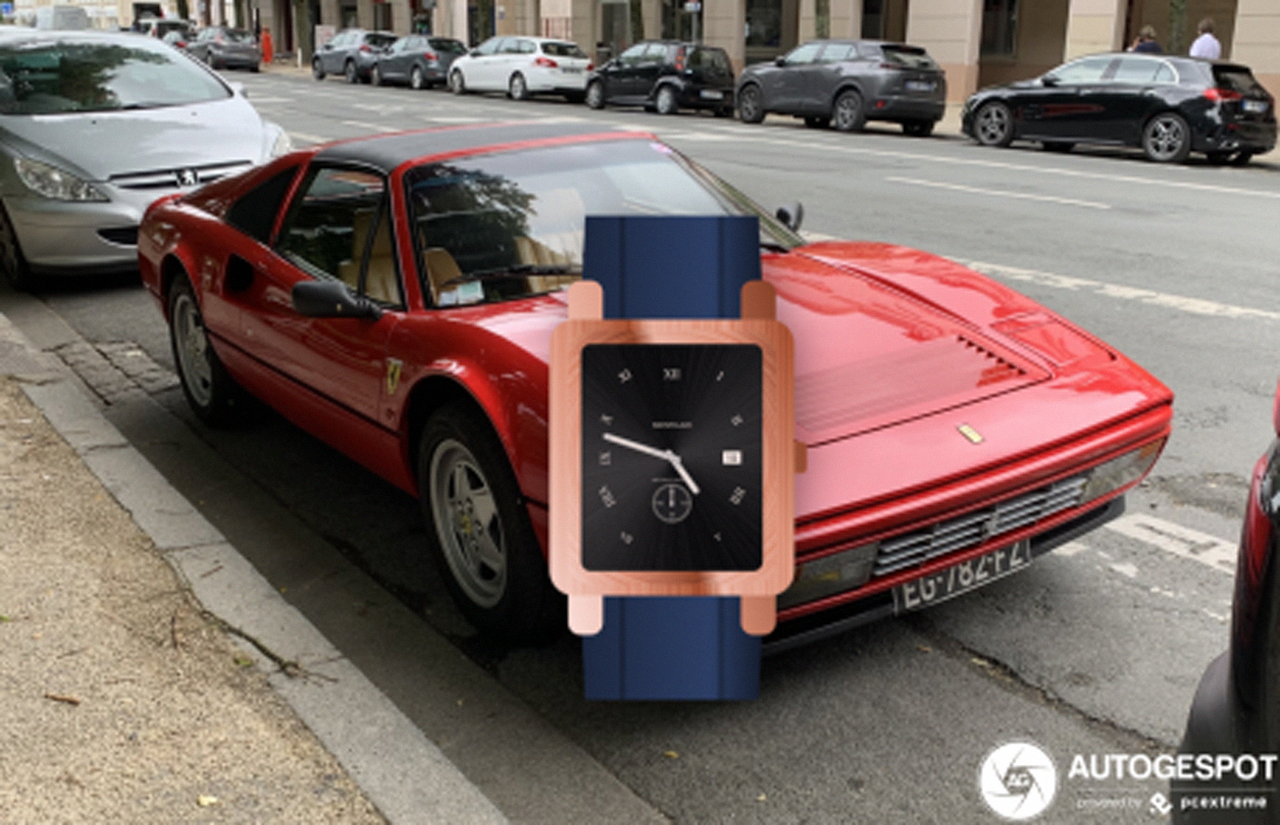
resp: 4h48
